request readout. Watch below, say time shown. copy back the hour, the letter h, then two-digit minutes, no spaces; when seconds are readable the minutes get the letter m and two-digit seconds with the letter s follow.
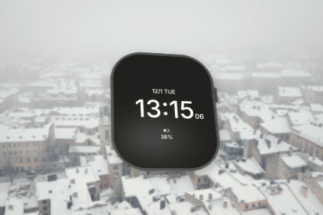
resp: 13h15m06s
